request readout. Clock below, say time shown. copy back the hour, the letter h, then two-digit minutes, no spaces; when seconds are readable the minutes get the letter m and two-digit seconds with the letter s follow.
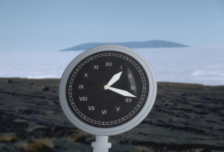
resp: 1h18
